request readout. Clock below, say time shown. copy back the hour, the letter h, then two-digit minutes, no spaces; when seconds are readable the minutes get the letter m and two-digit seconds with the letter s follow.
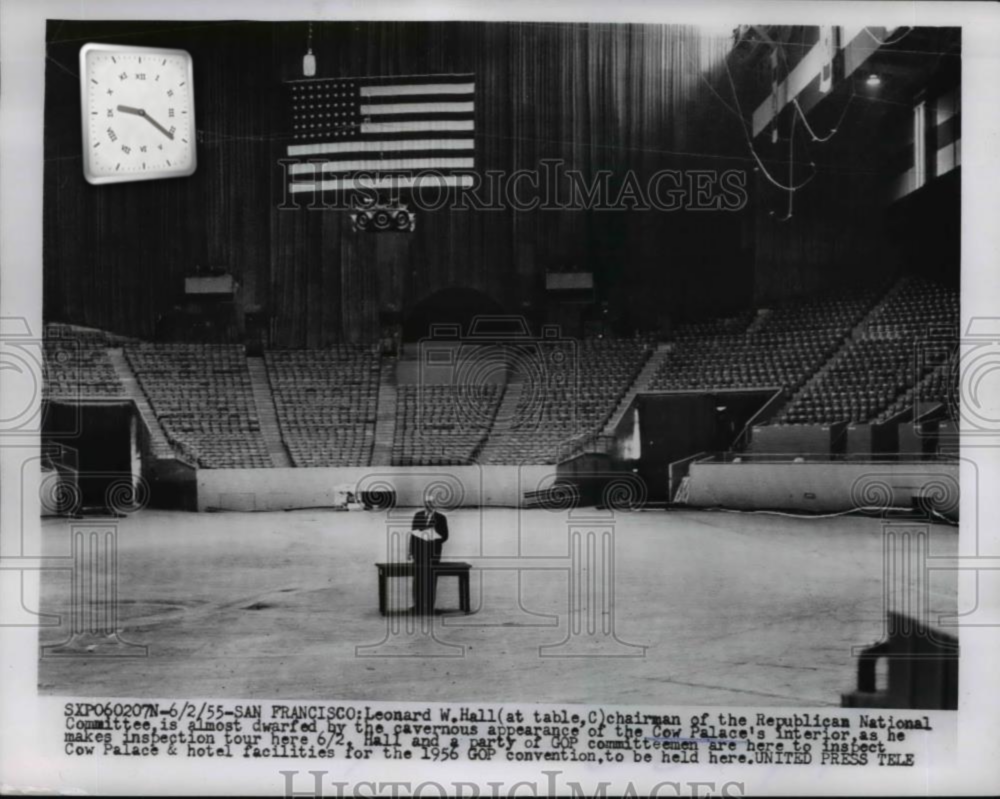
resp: 9h21
